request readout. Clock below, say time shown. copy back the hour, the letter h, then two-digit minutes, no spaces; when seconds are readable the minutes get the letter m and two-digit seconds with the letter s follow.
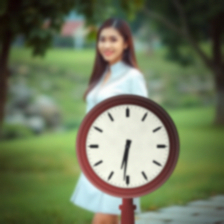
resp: 6h31
